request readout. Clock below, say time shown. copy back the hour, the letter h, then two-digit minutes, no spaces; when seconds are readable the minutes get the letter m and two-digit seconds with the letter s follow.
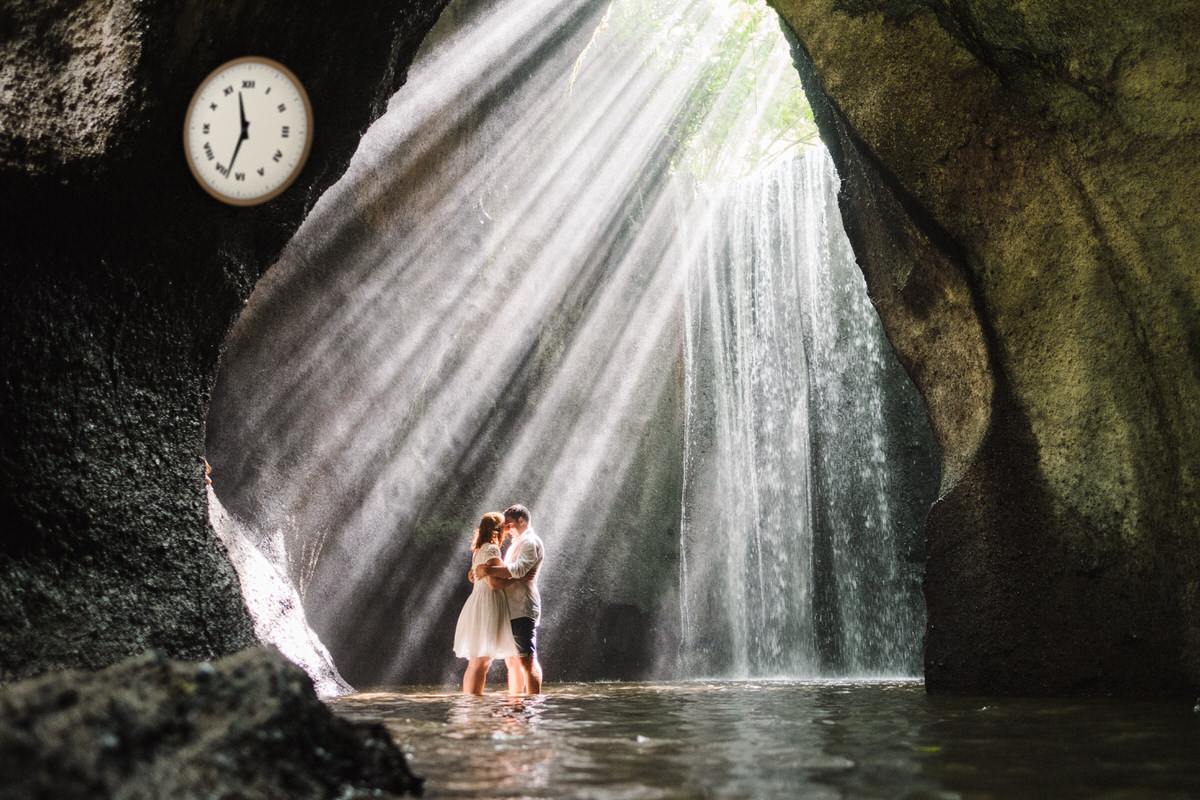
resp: 11h33
